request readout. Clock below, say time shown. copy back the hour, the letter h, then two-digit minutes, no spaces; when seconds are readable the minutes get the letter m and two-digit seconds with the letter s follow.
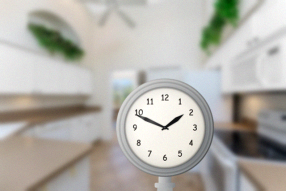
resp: 1h49
